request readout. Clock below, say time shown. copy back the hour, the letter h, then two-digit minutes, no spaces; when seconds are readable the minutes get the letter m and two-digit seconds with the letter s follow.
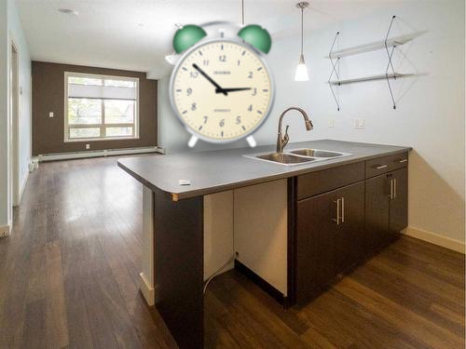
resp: 2h52
